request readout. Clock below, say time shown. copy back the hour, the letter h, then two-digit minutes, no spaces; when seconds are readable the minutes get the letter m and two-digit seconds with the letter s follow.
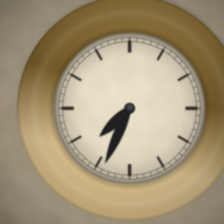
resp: 7h34
